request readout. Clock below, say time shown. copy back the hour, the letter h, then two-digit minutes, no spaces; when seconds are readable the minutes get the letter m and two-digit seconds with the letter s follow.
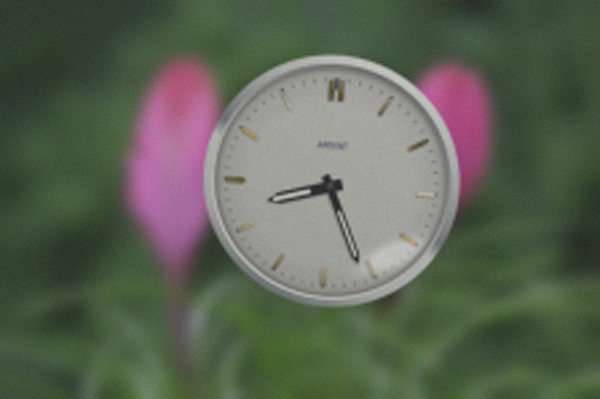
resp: 8h26
